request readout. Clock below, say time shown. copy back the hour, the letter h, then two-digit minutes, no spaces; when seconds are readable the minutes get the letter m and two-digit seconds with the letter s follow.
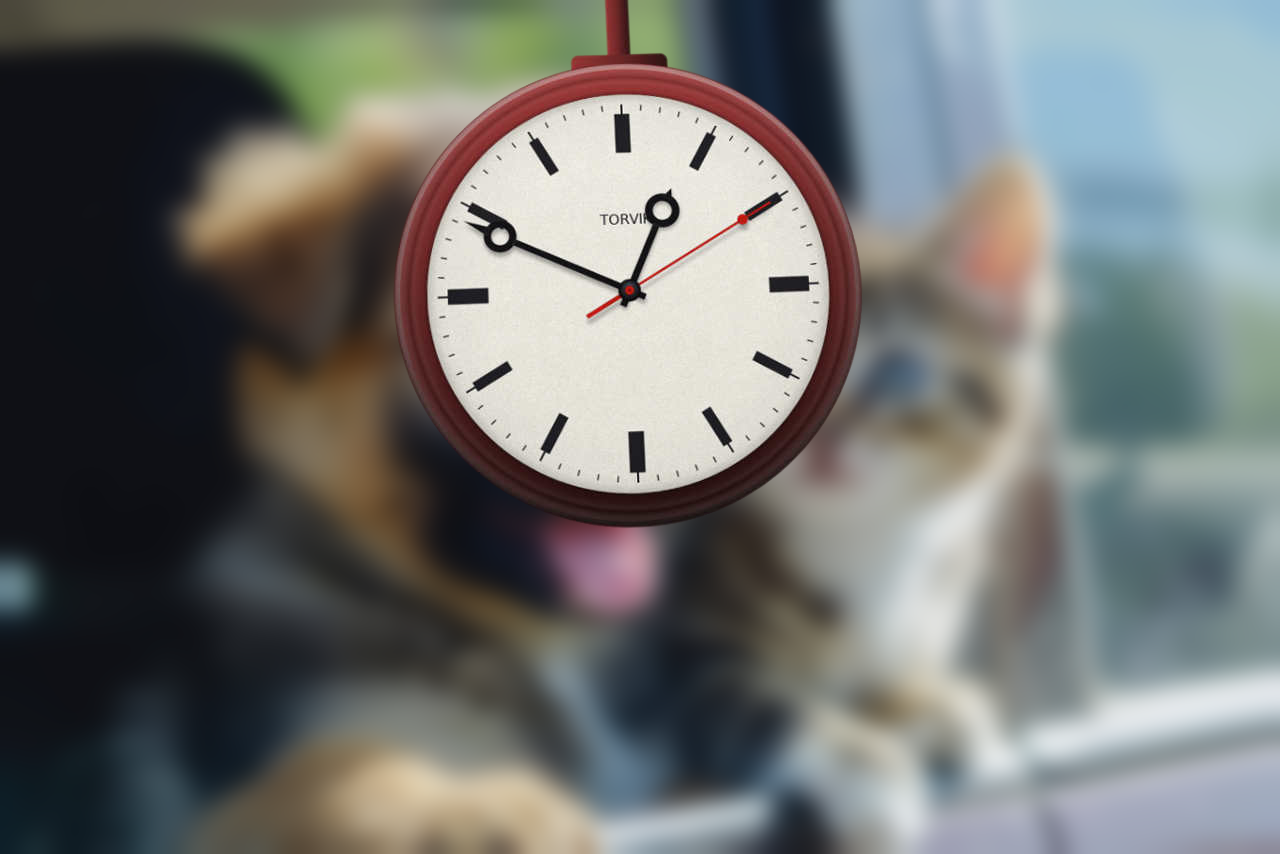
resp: 12h49m10s
